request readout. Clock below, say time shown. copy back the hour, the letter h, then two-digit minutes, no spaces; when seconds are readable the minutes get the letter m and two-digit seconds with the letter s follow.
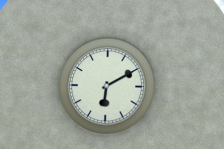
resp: 6h10
